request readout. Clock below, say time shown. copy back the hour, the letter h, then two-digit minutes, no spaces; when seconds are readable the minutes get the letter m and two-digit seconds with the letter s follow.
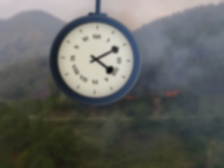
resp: 4h10
